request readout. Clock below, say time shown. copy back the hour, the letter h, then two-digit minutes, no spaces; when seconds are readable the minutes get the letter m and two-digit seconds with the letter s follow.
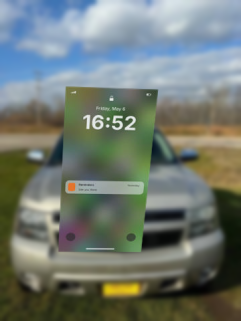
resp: 16h52
